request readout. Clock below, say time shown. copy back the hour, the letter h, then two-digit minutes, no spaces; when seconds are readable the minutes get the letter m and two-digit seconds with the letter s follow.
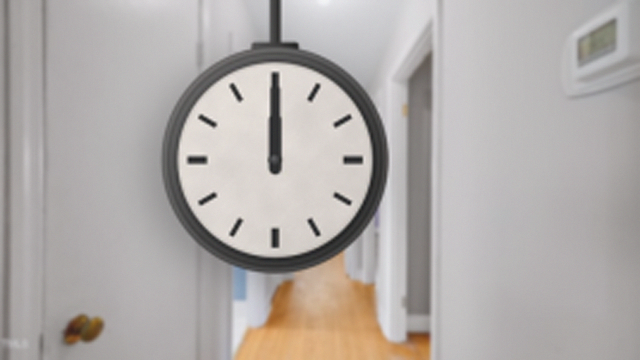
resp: 12h00
